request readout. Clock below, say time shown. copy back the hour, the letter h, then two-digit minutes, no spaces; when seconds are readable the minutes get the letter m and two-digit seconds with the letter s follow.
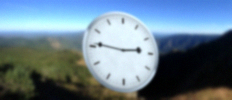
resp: 2h46
